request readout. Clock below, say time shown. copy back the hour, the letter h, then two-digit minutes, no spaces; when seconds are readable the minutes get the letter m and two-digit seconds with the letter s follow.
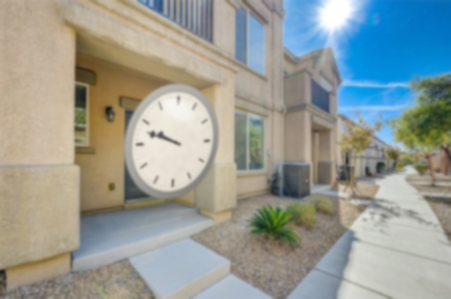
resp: 9h48
